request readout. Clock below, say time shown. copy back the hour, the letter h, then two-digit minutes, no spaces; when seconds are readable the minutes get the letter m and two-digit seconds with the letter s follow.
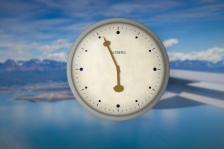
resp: 5h56
